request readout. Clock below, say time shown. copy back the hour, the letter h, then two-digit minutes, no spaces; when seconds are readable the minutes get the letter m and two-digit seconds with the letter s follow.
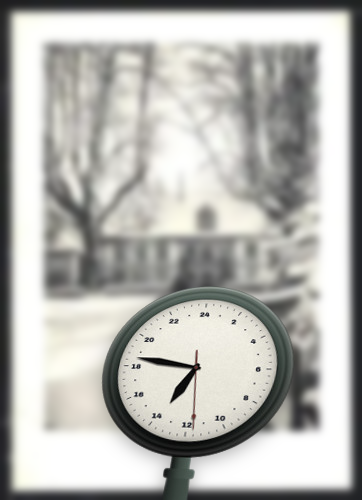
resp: 13h46m29s
